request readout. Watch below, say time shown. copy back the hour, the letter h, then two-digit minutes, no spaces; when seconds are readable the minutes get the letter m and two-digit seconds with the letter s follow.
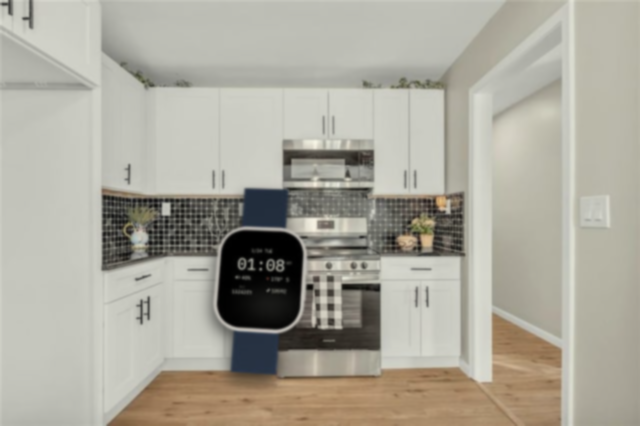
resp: 1h08
